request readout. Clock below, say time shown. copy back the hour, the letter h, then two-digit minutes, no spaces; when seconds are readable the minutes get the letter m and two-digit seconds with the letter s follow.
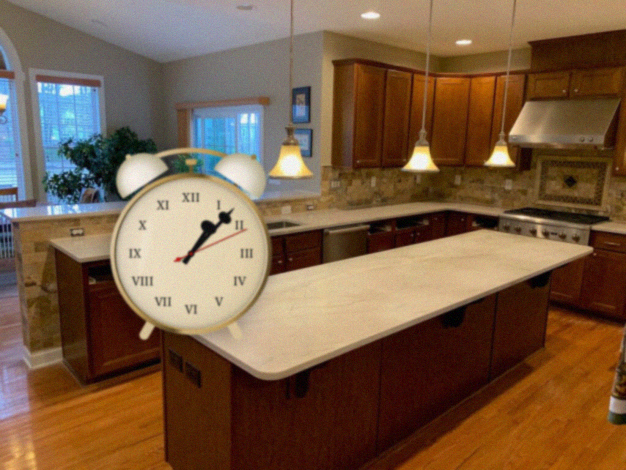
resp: 1h07m11s
